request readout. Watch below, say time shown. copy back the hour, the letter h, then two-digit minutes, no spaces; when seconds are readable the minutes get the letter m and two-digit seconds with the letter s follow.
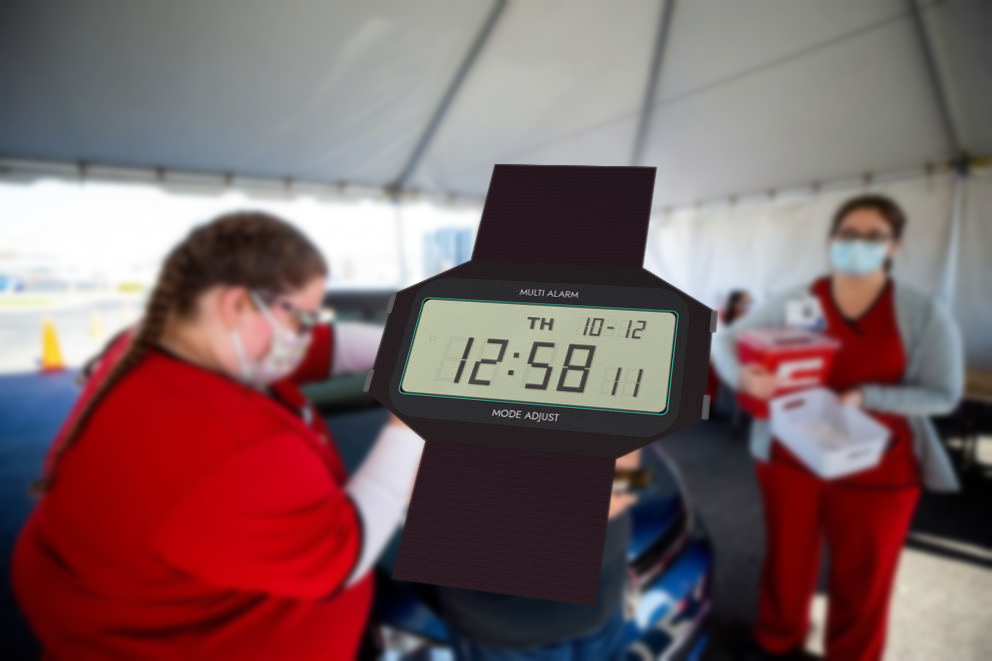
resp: 12h58m11s
